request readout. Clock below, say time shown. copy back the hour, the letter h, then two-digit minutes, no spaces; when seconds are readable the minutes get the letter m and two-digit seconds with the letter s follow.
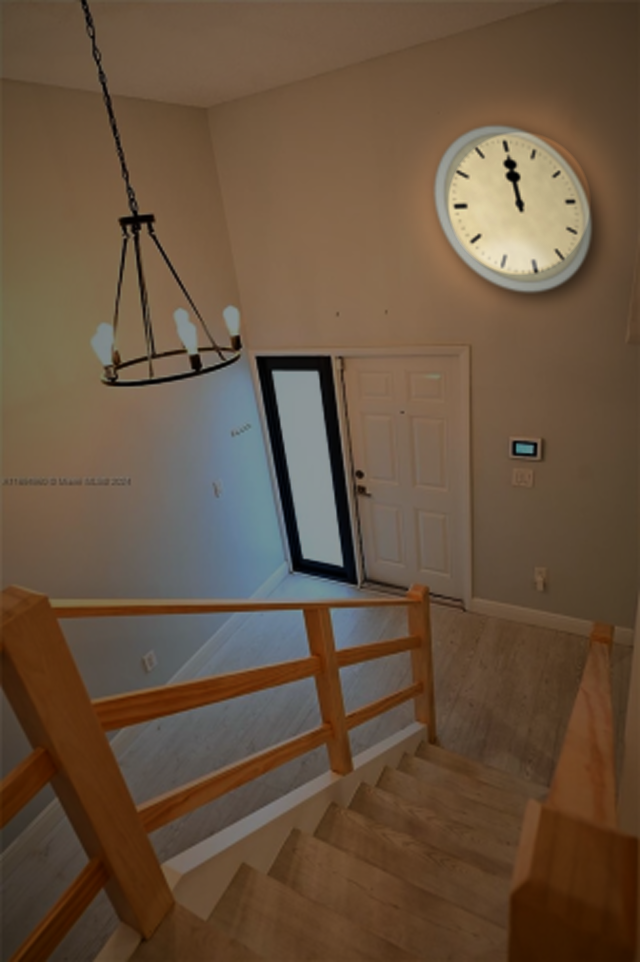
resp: 12h00
